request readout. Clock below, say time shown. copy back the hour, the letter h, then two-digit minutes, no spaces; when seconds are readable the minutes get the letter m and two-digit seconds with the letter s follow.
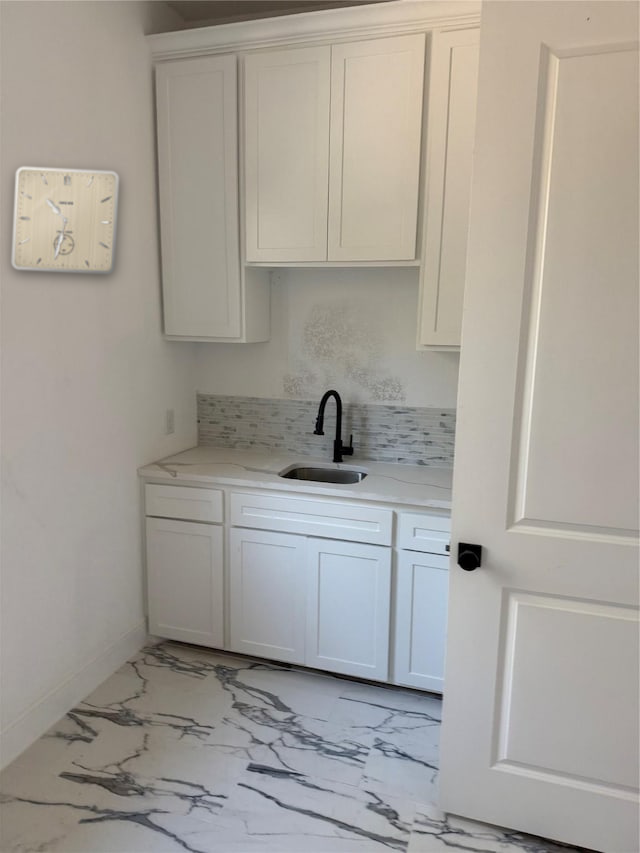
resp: 10h32
